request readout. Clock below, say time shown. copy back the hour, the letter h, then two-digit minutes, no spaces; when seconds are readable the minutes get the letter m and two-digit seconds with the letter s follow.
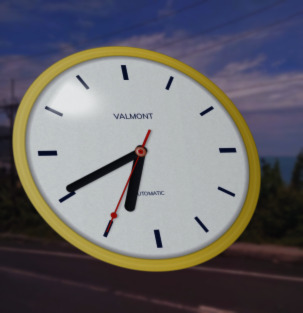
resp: 6h40m35s
